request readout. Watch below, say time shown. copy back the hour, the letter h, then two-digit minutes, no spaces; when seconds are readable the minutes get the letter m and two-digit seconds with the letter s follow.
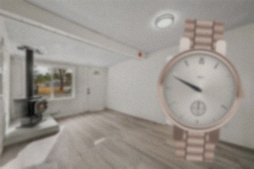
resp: 9h49
